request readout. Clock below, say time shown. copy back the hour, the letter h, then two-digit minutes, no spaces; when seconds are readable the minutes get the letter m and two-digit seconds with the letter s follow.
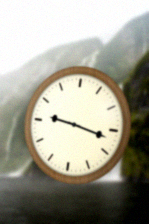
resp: 9h17
